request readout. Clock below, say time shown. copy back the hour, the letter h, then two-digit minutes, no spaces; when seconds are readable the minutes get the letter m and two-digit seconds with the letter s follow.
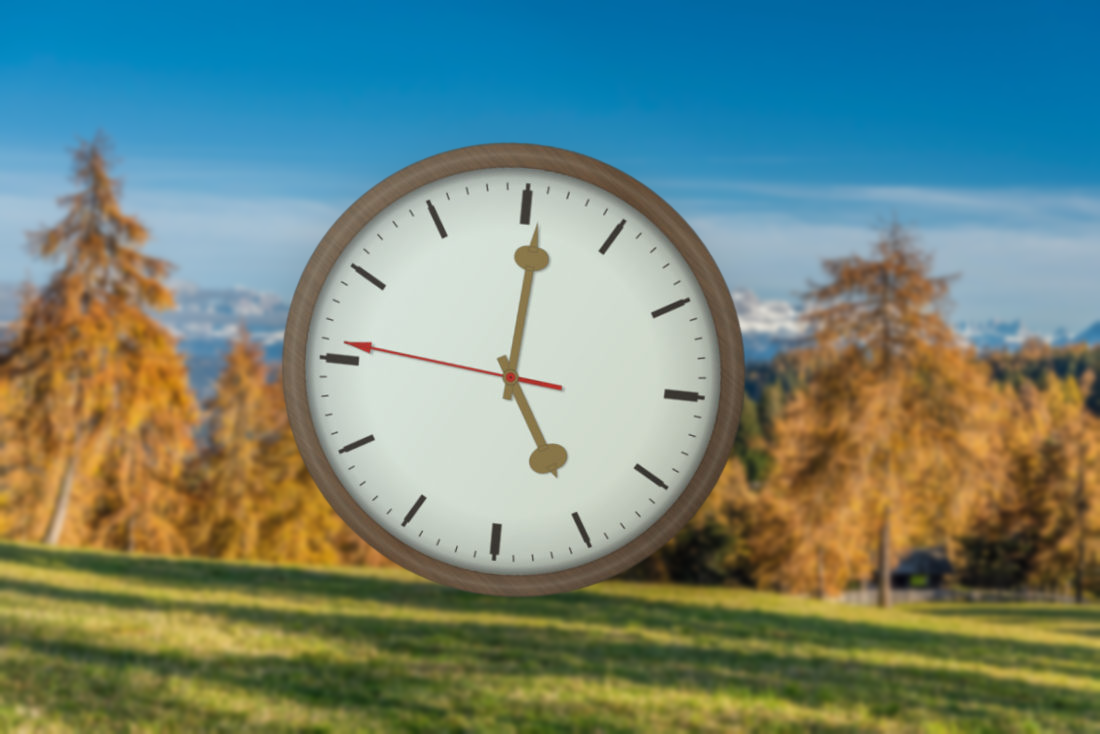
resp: 5h00m46s
